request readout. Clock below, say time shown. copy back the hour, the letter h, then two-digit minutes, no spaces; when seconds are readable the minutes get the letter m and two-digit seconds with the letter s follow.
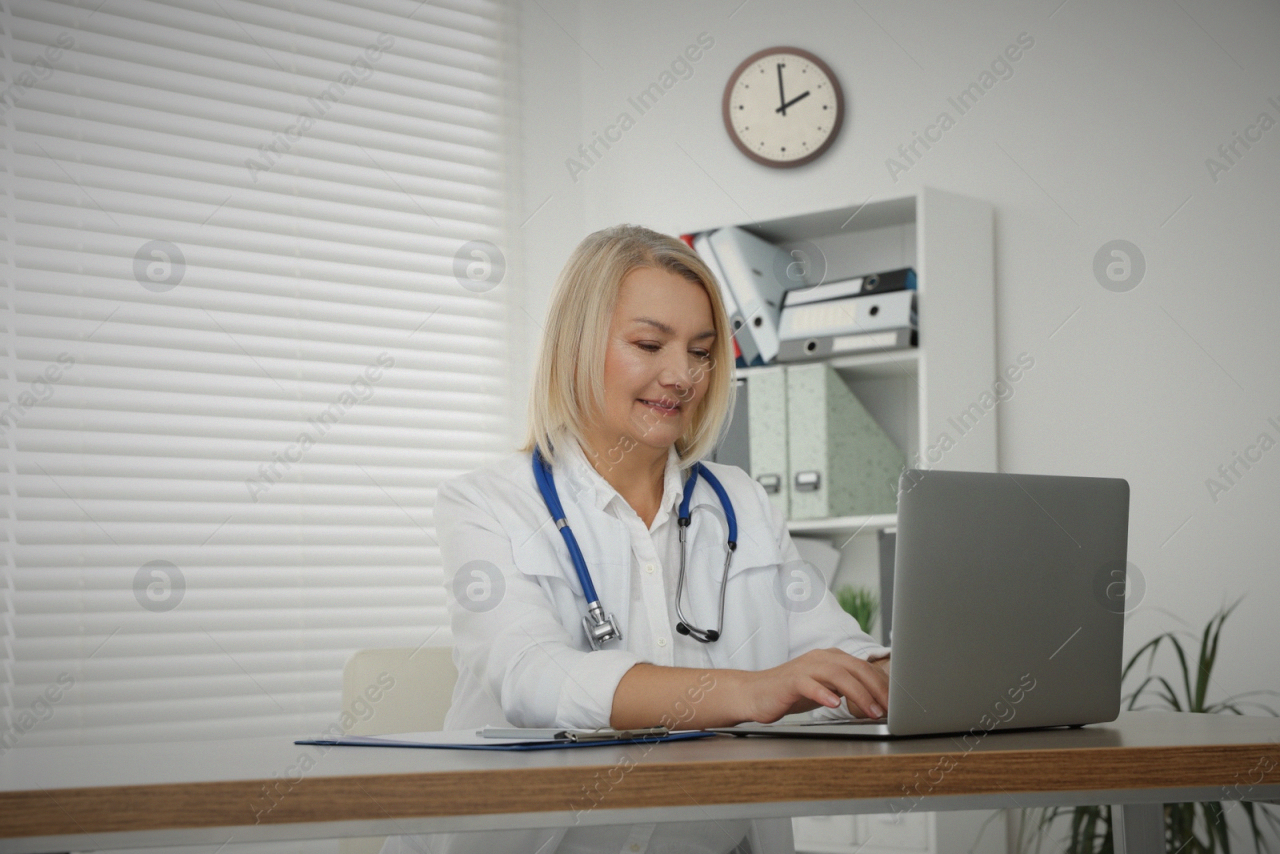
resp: 1h59
